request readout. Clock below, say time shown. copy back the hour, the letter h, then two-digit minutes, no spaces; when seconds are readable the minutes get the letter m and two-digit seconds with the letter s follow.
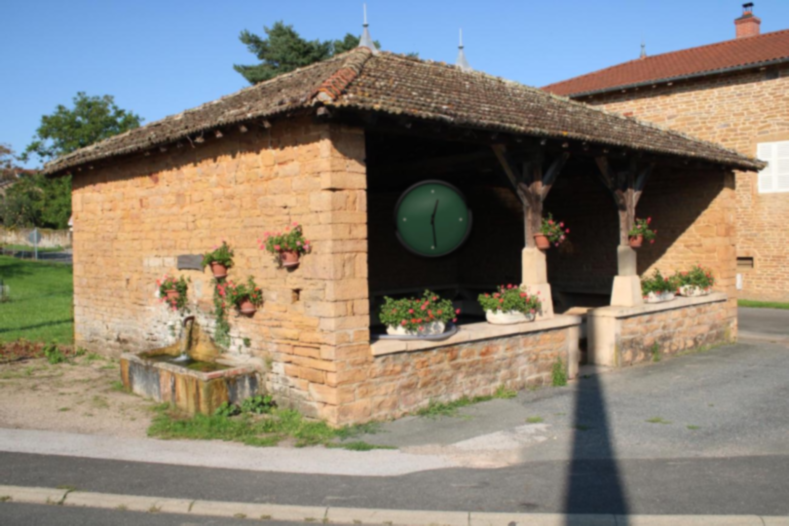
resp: 12h29
